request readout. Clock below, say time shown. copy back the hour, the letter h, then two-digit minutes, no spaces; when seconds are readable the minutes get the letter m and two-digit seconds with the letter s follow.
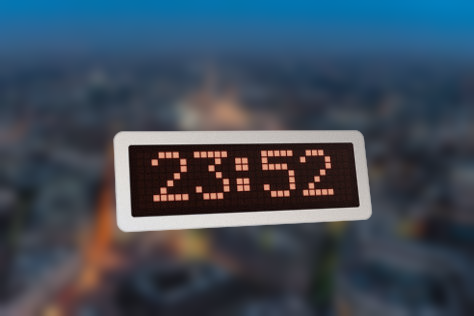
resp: 23h52
